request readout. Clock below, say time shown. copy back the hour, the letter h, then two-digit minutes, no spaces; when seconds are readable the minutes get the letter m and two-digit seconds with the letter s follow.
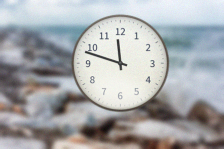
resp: 11h48
